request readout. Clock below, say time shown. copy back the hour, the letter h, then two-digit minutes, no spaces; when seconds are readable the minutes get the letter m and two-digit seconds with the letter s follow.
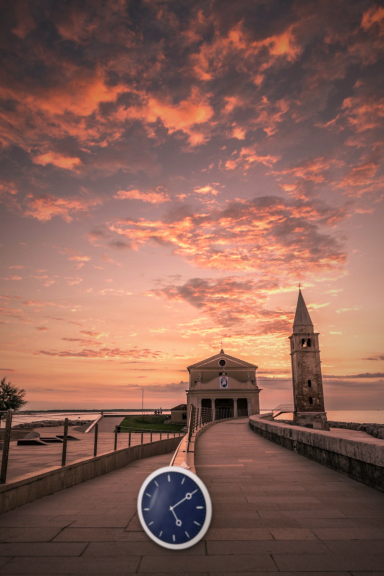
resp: 5h10
